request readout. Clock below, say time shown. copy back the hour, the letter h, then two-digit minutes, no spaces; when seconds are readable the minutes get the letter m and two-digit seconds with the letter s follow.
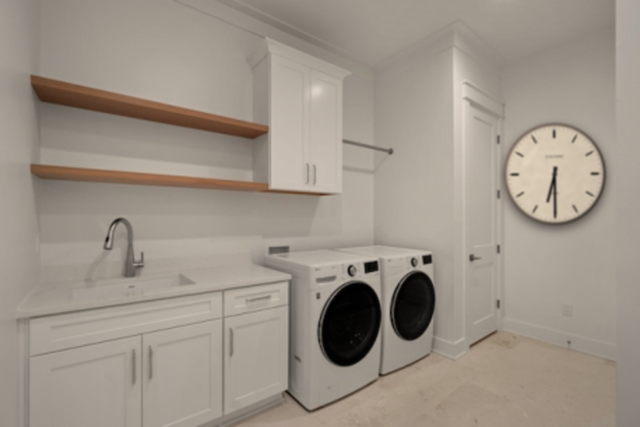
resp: 6h30
